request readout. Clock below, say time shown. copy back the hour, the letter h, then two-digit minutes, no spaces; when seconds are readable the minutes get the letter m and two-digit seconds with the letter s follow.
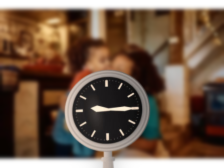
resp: 9h15
